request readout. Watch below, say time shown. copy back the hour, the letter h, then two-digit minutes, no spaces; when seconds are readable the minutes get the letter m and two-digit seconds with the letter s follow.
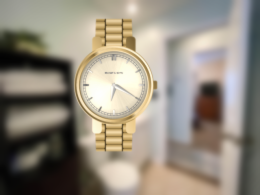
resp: 6h20
